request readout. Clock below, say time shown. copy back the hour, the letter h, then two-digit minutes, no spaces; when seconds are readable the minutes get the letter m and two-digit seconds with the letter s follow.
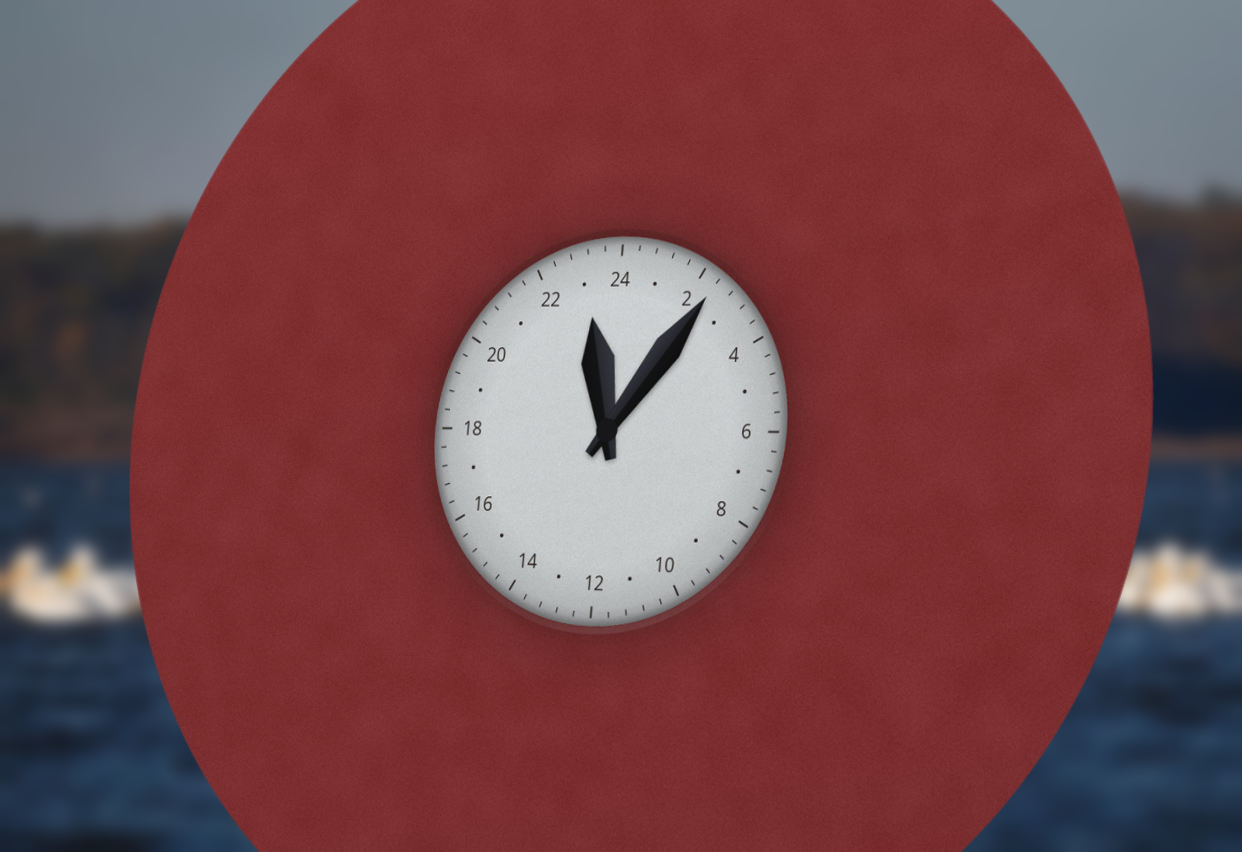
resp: 23h06
